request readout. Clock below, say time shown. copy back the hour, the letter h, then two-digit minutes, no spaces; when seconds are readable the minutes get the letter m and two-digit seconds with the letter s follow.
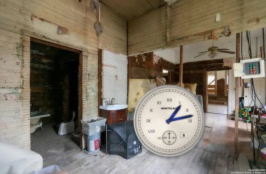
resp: 1h13
